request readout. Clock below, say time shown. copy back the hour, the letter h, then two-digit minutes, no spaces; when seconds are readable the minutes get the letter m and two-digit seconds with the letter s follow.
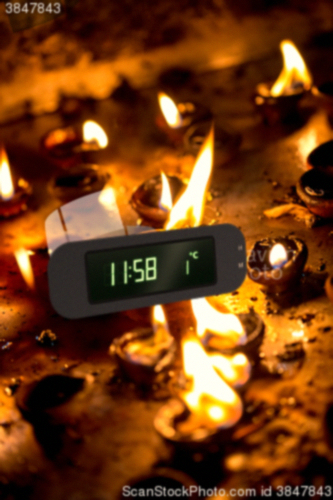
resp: 11h58
